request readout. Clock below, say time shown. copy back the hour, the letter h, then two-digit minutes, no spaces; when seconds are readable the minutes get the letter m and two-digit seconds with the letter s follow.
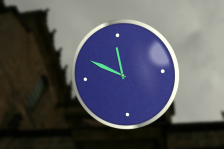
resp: 11h50
